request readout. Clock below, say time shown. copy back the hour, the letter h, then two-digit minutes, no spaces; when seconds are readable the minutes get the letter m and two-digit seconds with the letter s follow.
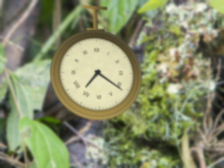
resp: 7h21
